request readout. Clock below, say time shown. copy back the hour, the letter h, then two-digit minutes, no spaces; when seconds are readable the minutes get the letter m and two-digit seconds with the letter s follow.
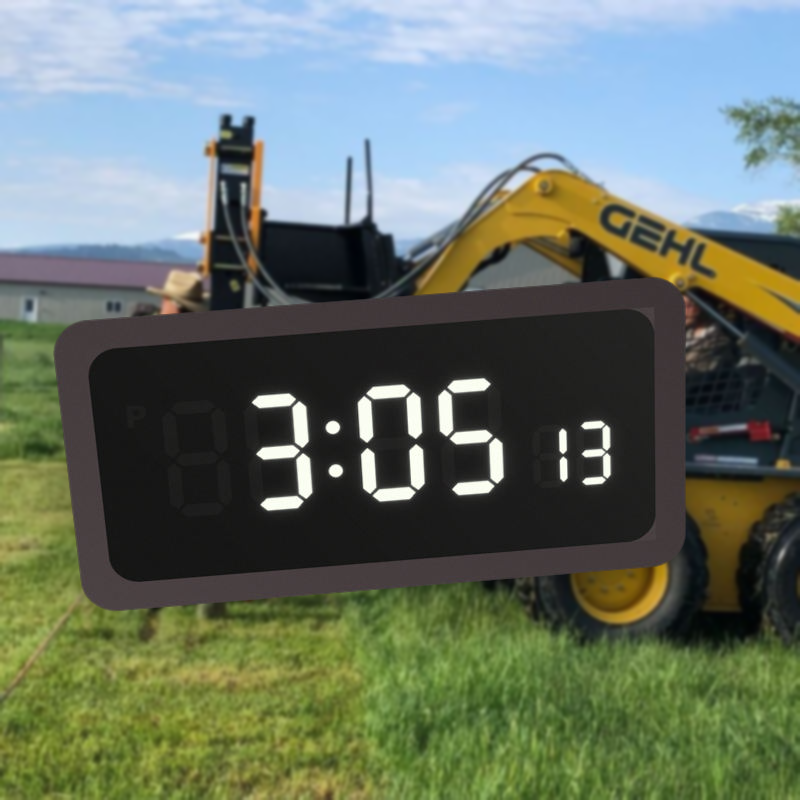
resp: 3h05m13s
